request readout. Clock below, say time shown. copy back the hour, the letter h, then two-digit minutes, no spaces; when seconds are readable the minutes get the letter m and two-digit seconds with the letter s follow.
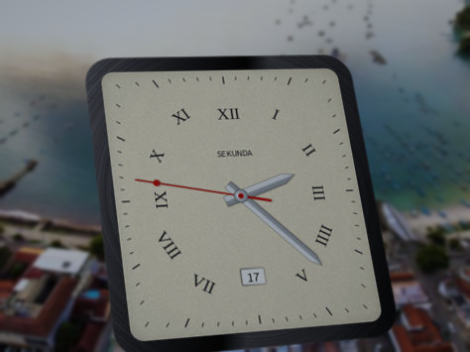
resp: 2h22m47s
